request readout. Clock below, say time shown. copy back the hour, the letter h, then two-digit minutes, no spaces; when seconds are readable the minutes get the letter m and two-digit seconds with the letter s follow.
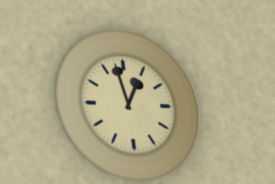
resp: 12h58
